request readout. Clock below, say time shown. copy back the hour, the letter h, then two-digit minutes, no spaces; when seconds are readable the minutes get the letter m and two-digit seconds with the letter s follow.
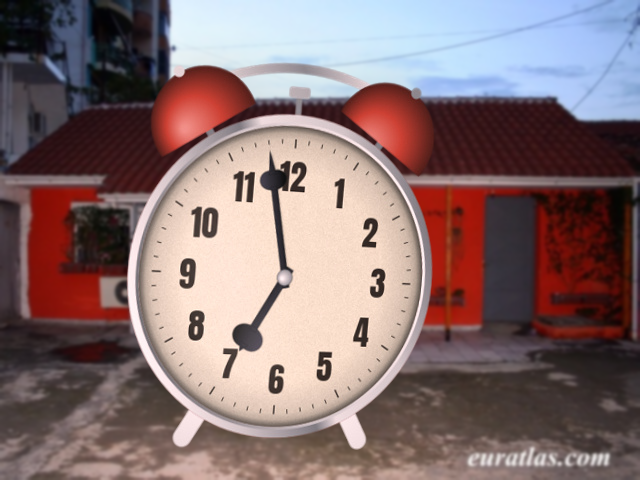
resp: 6h58
